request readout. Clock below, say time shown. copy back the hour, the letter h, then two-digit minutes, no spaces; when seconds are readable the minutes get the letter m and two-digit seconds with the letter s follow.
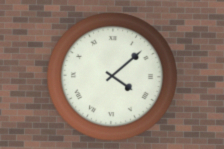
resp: 4h08
